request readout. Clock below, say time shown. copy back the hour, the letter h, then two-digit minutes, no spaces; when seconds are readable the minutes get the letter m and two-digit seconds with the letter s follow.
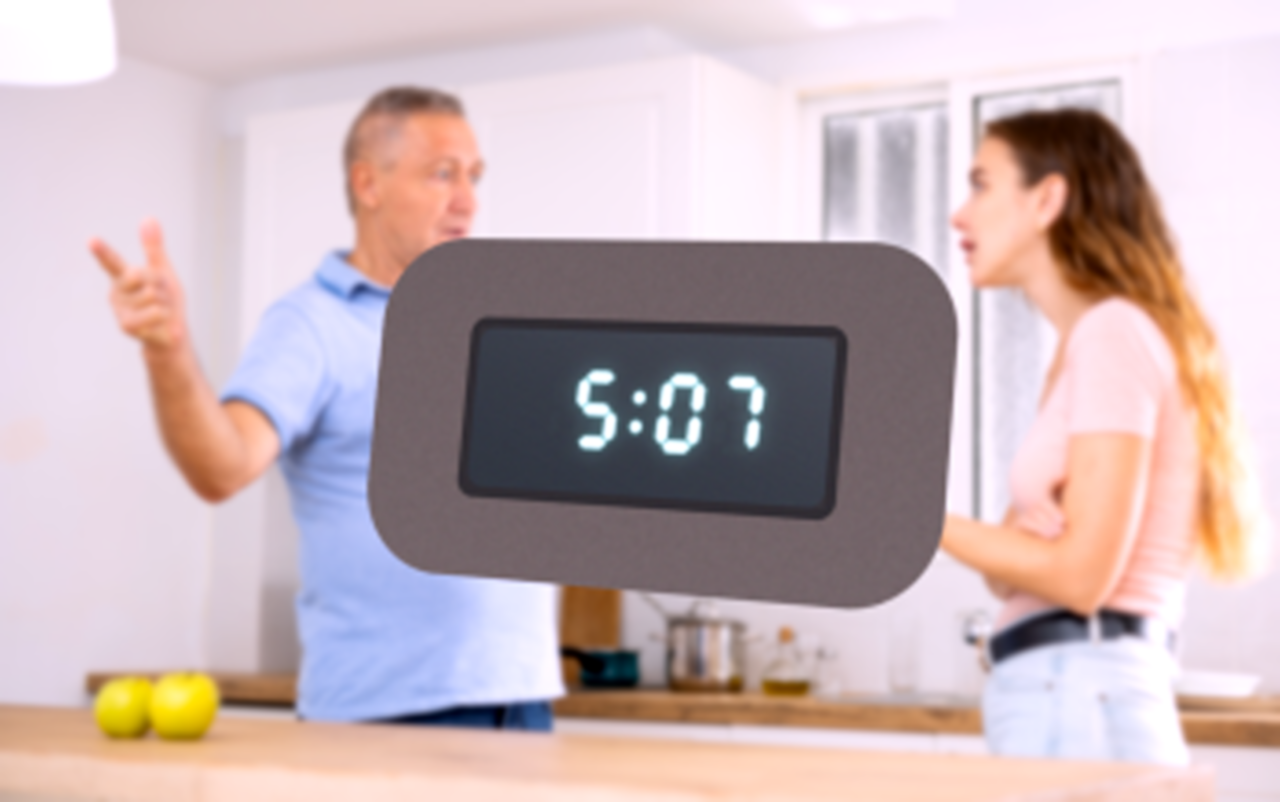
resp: 5h07
